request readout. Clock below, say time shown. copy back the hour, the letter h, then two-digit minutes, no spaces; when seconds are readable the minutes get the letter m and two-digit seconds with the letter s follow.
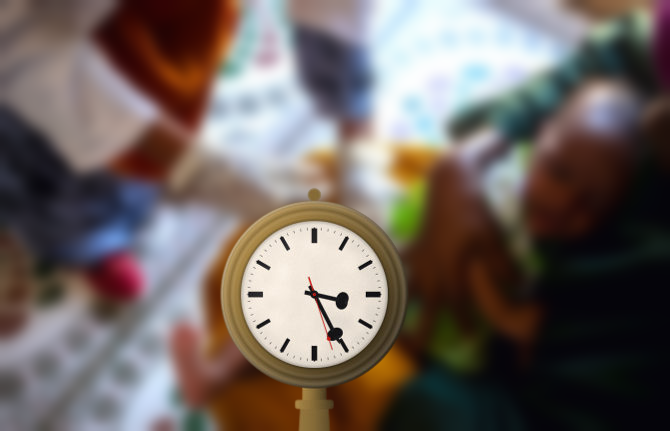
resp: 3h25m27s
